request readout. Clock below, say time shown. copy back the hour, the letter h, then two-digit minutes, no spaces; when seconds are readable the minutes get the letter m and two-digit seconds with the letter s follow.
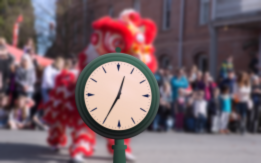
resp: 12h35
